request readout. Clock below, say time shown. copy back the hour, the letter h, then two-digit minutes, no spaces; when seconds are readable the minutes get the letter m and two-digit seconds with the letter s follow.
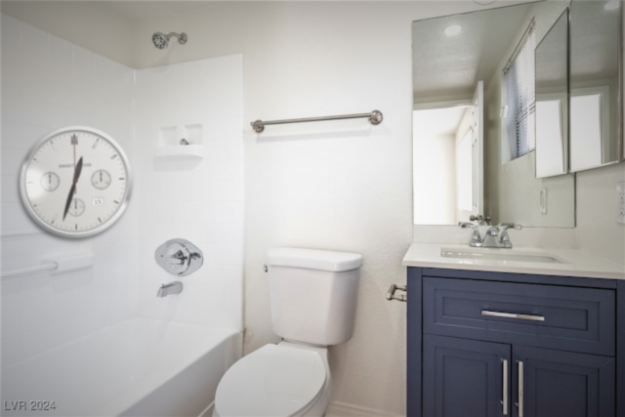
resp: 12h33
